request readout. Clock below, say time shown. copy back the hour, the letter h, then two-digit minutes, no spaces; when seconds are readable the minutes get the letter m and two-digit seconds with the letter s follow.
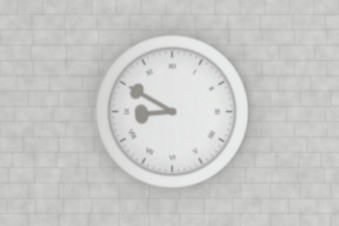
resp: 8h50
